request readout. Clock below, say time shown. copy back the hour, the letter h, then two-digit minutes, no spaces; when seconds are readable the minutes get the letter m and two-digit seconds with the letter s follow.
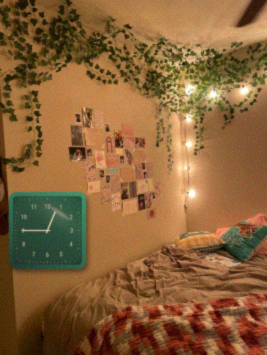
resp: 12h45
